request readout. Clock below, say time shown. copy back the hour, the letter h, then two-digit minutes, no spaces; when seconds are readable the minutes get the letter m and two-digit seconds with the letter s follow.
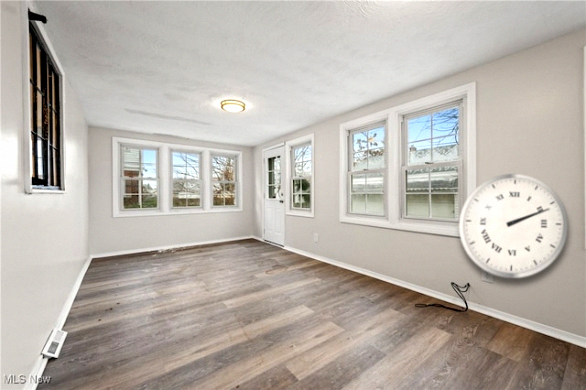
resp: 2h11
